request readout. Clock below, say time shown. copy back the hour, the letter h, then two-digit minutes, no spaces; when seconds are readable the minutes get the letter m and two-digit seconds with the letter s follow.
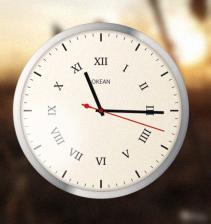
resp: 11h15m18s
